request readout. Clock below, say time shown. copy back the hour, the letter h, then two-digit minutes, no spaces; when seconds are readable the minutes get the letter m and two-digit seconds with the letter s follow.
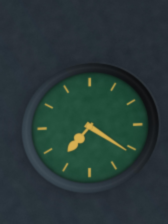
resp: 7h21
